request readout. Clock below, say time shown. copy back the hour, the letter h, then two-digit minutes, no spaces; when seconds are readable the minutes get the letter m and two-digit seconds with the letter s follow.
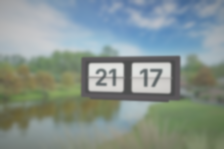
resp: 21h17
